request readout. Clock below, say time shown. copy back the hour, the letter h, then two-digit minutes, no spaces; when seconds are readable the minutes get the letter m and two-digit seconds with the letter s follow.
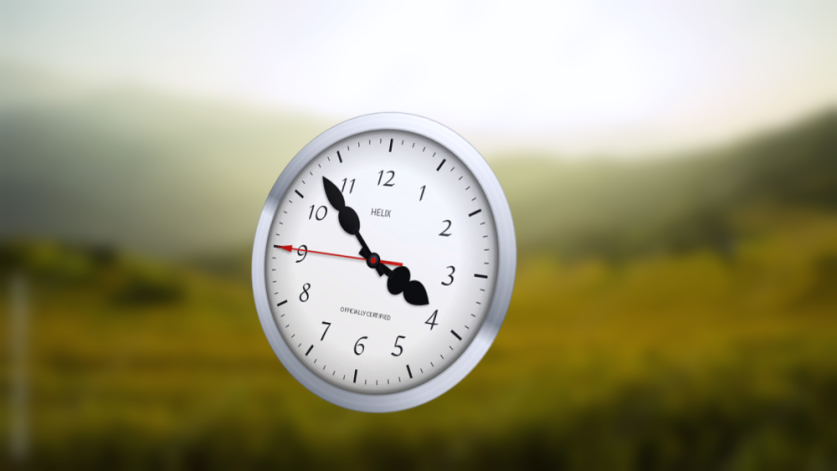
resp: 3h52m45s
